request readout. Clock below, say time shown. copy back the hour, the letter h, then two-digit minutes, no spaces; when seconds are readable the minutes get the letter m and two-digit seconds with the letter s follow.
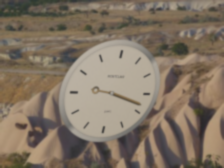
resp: 9h18
